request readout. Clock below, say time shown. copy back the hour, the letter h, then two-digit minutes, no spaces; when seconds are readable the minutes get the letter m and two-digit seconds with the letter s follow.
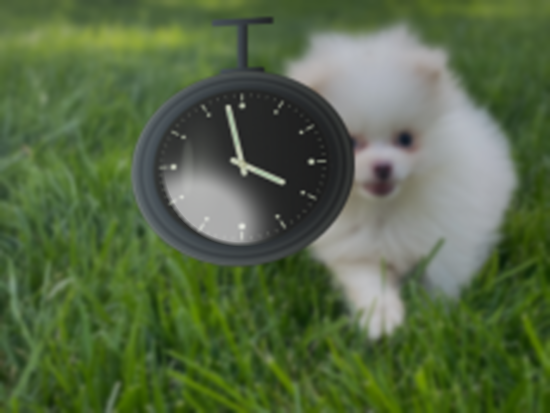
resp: 3h58
